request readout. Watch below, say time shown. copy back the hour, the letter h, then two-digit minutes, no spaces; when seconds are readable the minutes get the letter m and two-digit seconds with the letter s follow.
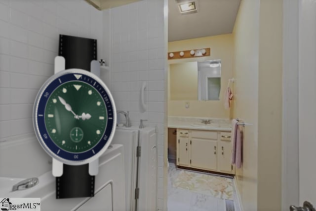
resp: 2h52
